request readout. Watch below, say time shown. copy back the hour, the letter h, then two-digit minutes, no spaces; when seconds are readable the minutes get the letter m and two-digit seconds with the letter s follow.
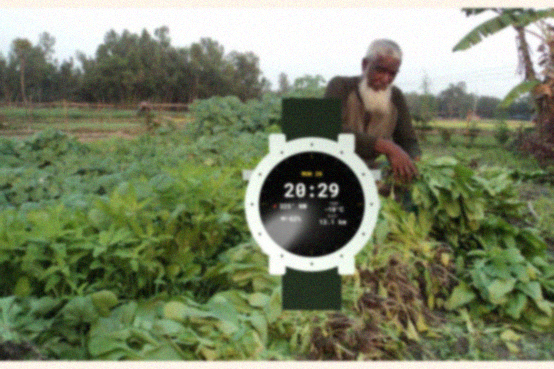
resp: 20h29
